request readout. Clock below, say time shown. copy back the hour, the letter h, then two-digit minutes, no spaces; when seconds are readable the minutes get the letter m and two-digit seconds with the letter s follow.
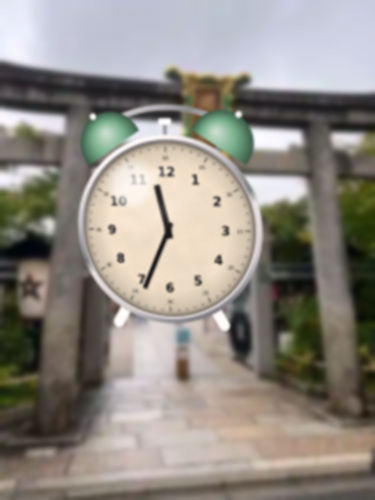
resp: 11h34
